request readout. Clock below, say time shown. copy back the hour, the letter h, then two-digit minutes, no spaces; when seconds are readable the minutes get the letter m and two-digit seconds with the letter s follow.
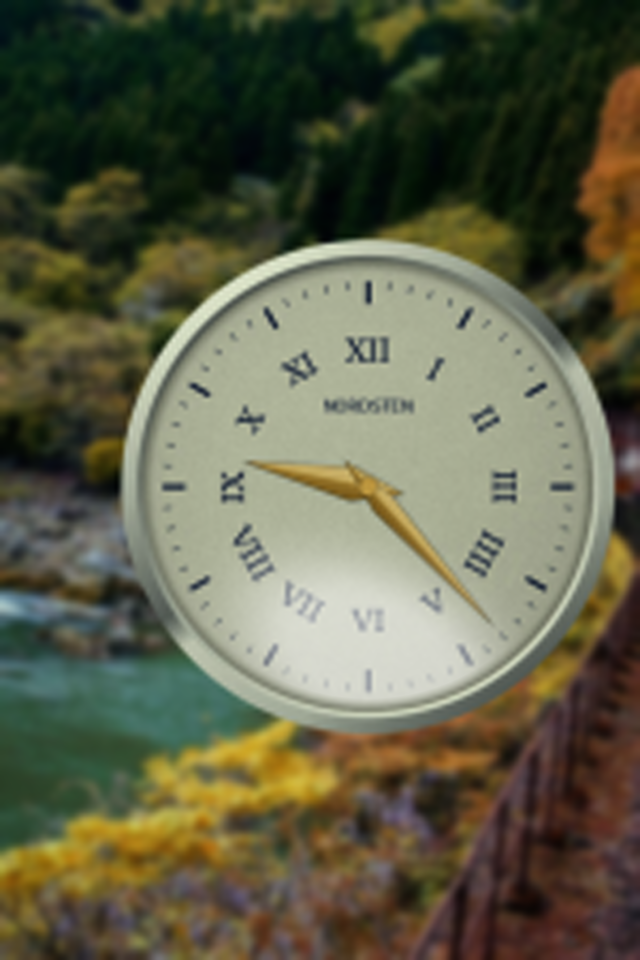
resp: 9h23
